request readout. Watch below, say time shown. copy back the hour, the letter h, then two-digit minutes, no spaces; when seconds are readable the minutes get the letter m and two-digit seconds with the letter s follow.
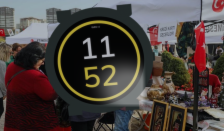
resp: 11h52
